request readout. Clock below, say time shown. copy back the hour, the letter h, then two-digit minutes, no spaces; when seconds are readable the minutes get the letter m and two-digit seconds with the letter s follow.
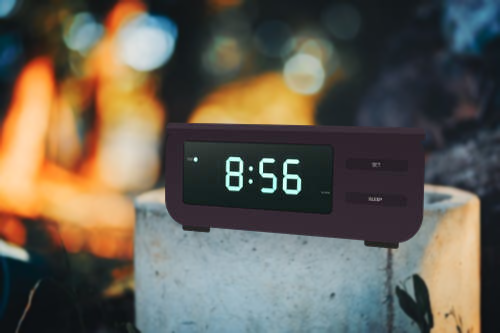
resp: 8h56
